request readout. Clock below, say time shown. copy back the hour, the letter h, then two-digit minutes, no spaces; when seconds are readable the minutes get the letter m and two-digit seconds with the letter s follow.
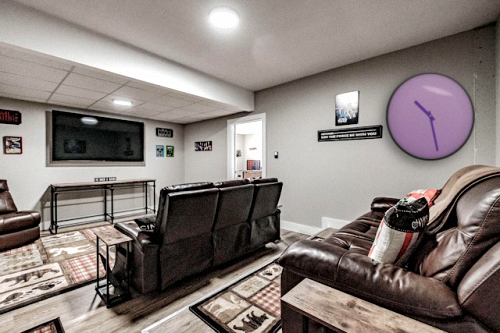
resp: 10h28
